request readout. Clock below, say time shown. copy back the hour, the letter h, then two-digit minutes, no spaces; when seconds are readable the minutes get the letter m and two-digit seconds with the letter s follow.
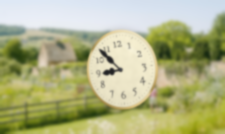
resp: 8h53
